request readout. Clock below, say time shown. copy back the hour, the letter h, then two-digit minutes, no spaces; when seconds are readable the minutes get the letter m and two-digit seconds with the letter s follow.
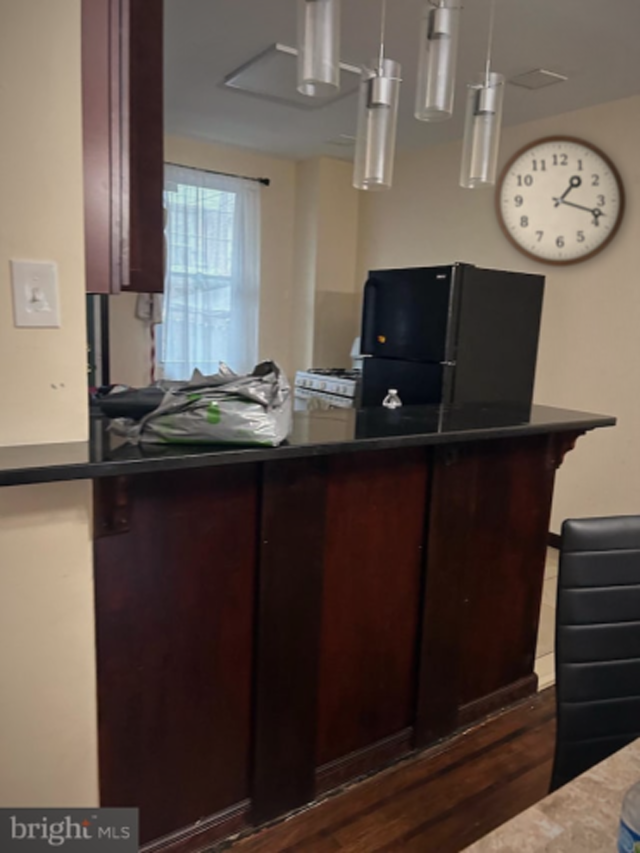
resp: 1h18
